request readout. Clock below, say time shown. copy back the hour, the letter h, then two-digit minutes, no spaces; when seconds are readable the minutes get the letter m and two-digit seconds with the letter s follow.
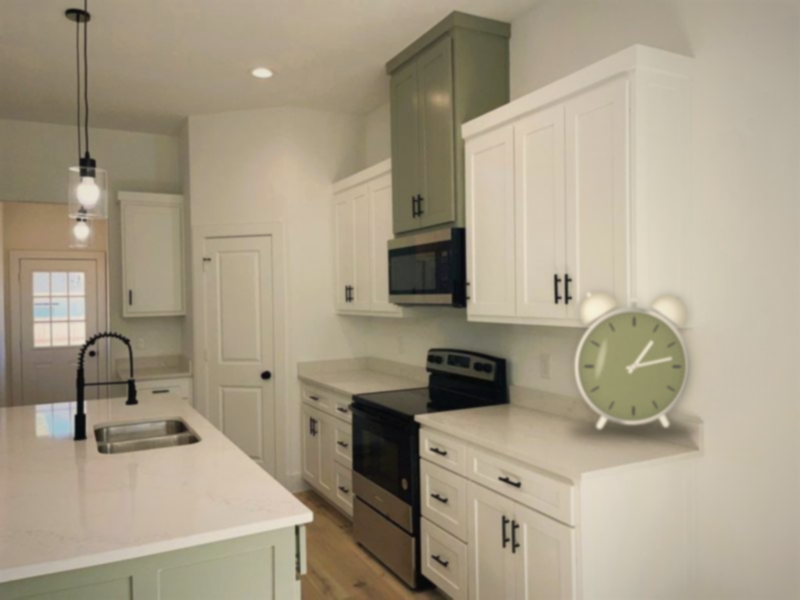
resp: 1h13
